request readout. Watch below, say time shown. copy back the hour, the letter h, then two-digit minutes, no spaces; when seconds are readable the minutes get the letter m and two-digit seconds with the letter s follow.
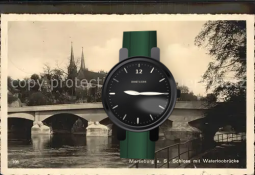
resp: 9h15
